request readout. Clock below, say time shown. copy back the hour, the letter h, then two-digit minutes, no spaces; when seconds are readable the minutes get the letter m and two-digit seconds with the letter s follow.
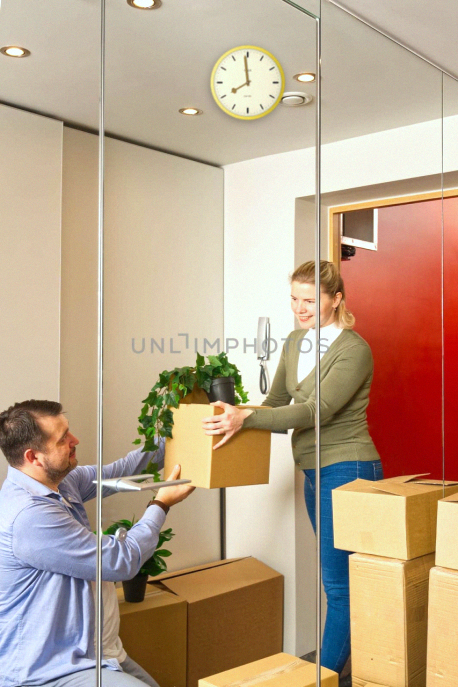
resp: 7h59
